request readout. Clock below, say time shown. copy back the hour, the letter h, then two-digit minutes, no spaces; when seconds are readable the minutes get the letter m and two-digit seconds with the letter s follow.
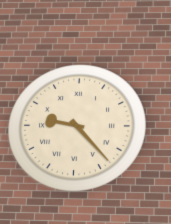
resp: 9h23
